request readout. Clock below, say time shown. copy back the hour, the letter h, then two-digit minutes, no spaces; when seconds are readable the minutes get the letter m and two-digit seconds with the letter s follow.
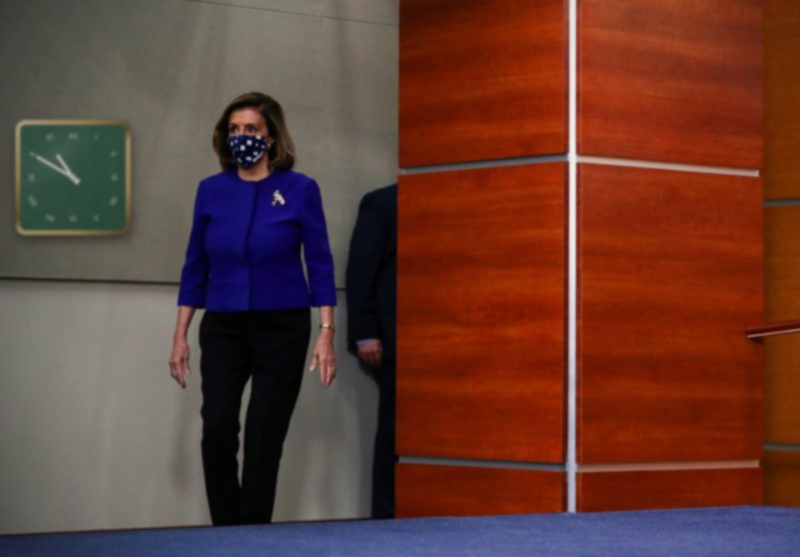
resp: 10h50
